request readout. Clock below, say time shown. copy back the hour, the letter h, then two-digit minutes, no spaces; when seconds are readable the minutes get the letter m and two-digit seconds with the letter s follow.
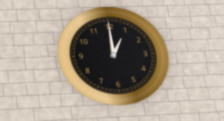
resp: 1h00
